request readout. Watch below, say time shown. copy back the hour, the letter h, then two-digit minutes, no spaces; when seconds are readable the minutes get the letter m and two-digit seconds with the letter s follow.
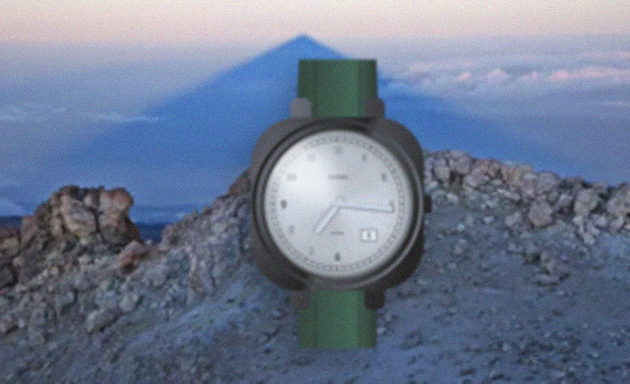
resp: 7h16
